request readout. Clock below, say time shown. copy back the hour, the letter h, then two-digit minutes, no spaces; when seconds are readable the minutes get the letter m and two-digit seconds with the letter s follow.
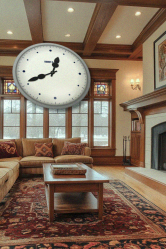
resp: 12h41
